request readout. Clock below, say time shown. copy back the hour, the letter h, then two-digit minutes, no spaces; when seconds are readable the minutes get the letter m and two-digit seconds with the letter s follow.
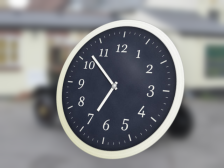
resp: 6h52
